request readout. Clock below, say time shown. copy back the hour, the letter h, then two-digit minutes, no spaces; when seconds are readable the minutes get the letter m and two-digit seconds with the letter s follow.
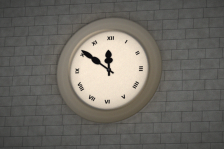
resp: 11h51
